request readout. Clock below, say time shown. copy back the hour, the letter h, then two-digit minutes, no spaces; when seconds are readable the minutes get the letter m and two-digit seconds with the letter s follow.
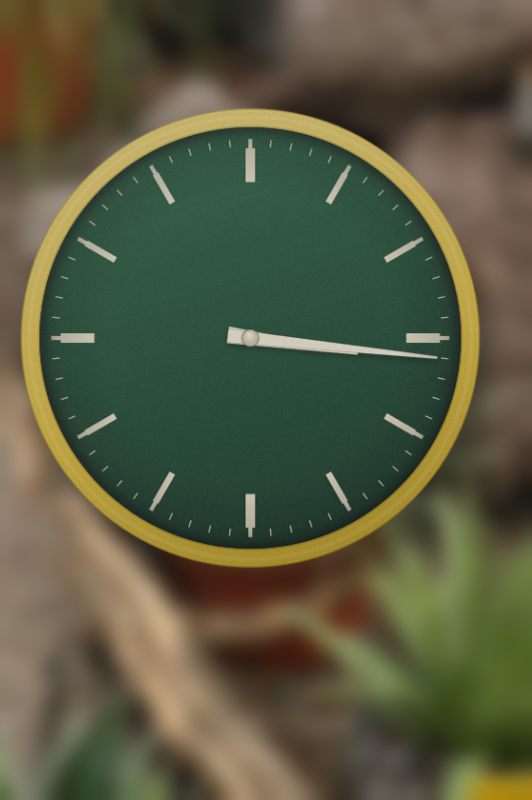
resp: 3h16
